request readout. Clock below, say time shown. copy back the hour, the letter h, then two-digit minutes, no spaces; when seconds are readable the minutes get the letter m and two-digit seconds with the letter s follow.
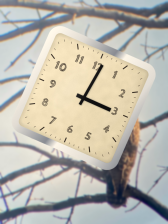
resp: 3h01
